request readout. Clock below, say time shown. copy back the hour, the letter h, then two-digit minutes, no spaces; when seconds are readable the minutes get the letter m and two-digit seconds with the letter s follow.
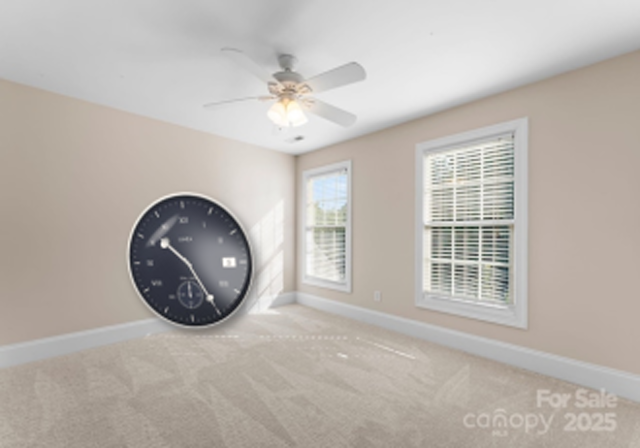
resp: 10h25
